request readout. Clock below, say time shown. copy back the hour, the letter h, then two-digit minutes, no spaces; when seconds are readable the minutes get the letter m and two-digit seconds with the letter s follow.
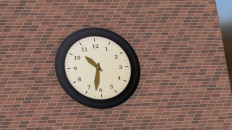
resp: 10h32
